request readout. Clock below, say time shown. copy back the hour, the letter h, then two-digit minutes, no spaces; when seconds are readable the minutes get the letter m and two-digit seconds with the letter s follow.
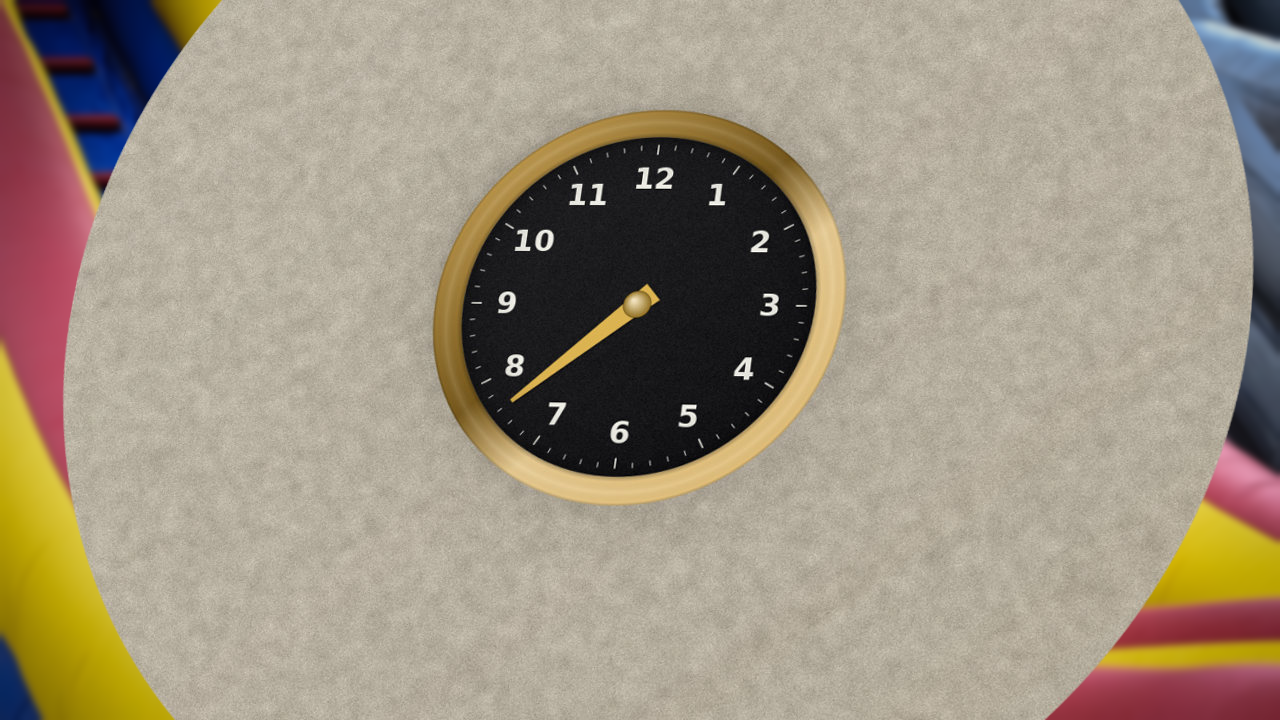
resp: 7h38
